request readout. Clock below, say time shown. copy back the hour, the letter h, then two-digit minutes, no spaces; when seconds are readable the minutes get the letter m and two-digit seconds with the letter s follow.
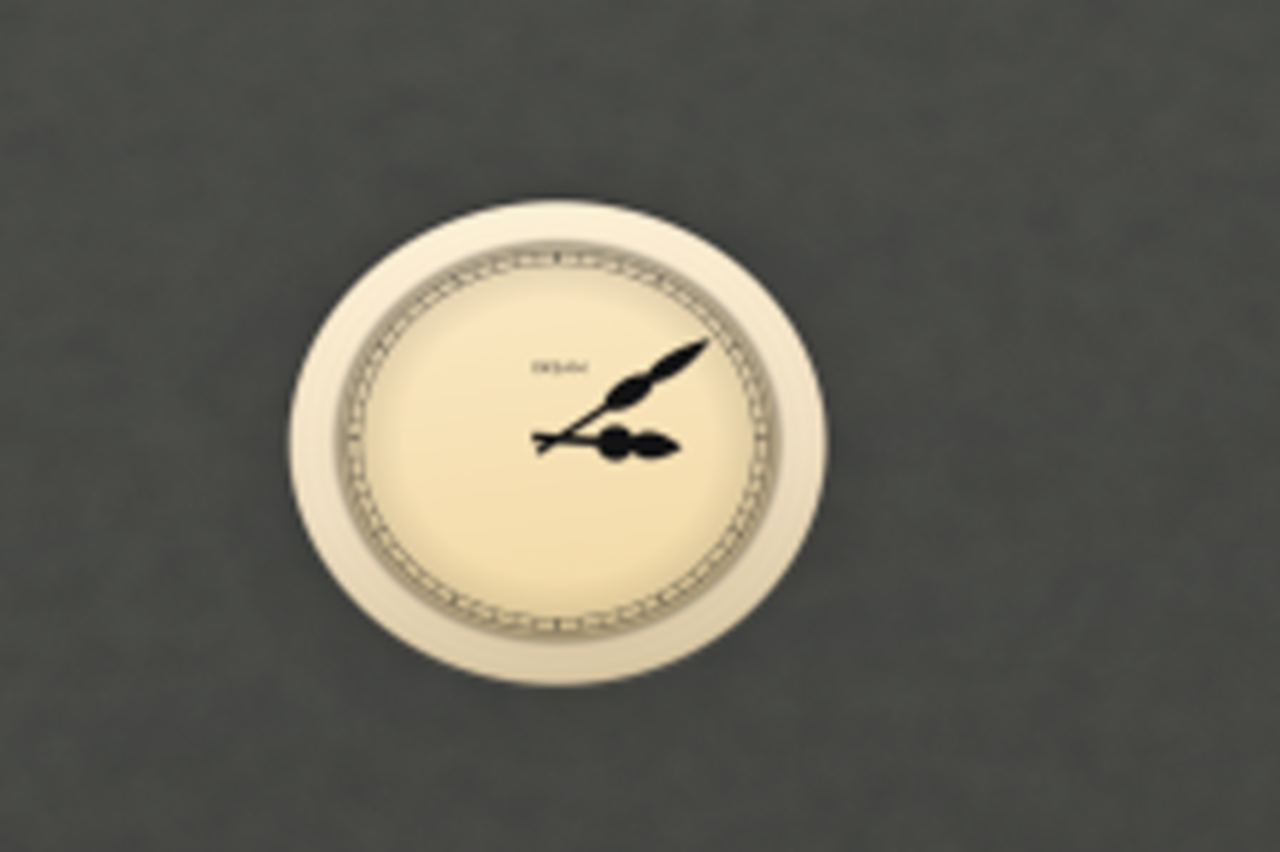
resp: 3h09
